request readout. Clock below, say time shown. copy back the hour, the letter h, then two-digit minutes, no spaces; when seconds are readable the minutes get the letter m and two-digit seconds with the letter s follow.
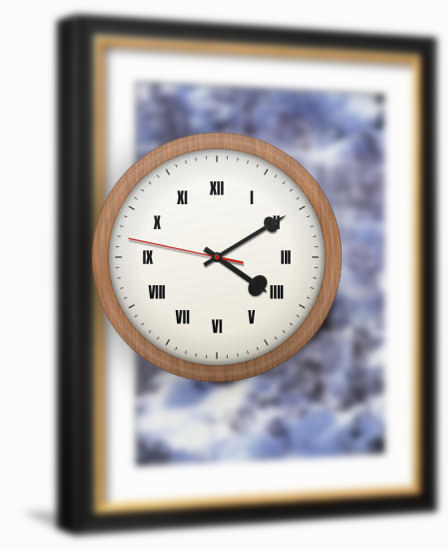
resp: 4h09m47s
